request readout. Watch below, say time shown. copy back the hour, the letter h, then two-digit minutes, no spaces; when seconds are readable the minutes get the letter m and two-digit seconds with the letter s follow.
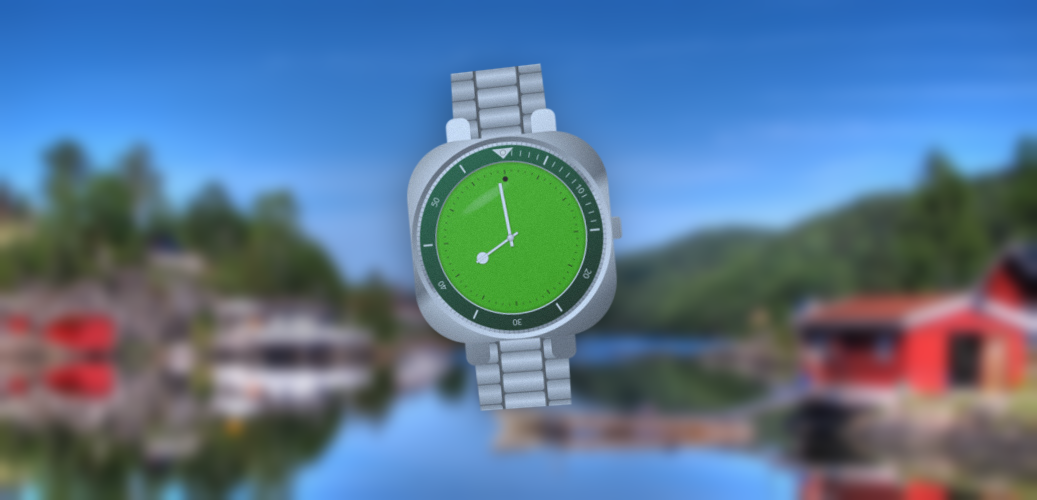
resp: 7h59
